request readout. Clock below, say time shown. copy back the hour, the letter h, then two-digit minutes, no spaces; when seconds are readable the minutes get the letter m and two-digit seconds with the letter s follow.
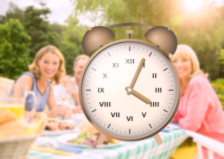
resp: 4h04
